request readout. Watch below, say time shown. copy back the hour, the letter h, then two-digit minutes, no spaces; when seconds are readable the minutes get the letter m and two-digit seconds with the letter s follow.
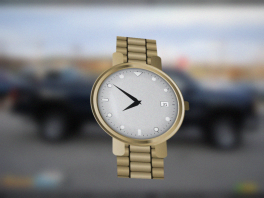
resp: 7h51
